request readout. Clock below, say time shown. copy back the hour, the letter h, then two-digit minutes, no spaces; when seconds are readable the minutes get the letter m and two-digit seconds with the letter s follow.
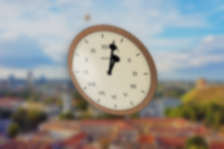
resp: 1h03
